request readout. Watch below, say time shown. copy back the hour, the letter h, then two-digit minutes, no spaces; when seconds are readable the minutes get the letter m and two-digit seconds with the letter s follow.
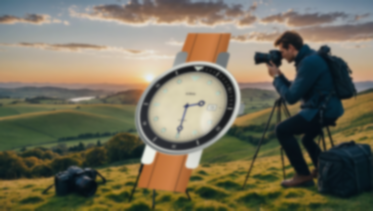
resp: 2h30
